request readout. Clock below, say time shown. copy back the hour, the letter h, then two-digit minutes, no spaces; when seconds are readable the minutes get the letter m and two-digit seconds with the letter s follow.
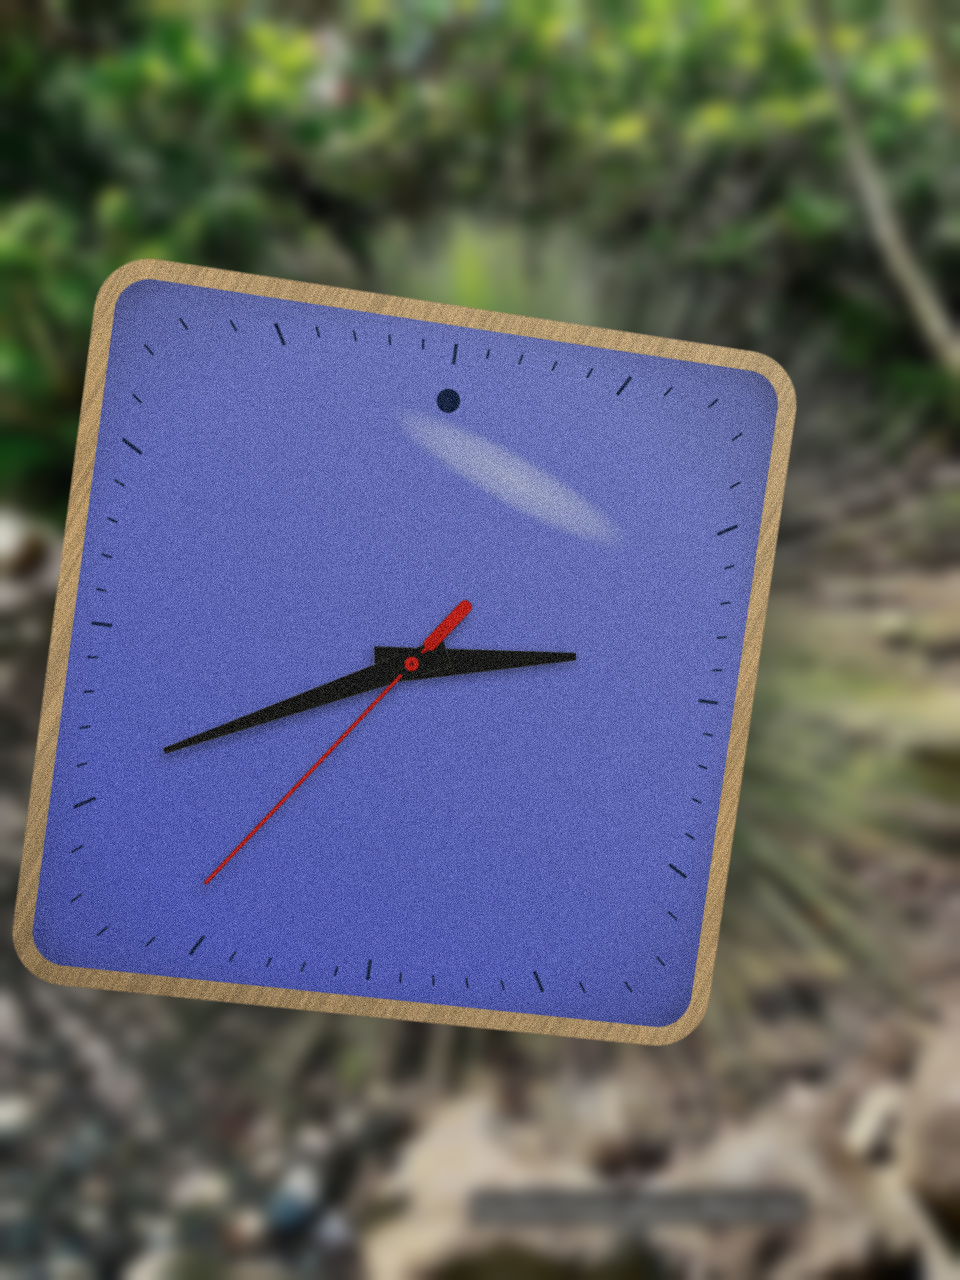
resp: 2h40m36s
